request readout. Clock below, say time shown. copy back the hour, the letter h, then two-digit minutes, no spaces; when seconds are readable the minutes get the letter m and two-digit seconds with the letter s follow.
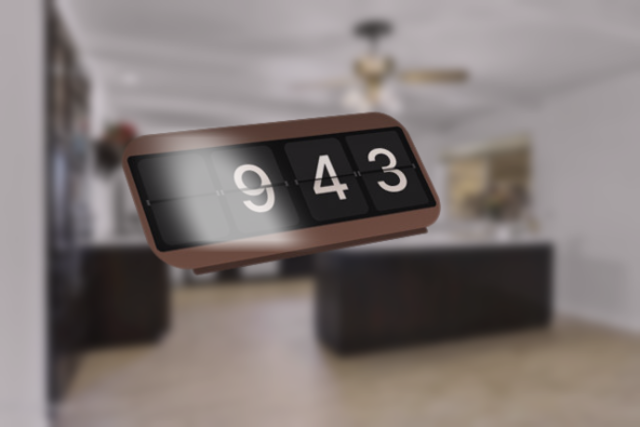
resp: 9h43
